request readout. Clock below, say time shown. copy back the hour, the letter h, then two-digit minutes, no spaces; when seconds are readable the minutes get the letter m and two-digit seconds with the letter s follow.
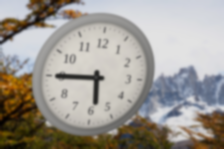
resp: 5h45
